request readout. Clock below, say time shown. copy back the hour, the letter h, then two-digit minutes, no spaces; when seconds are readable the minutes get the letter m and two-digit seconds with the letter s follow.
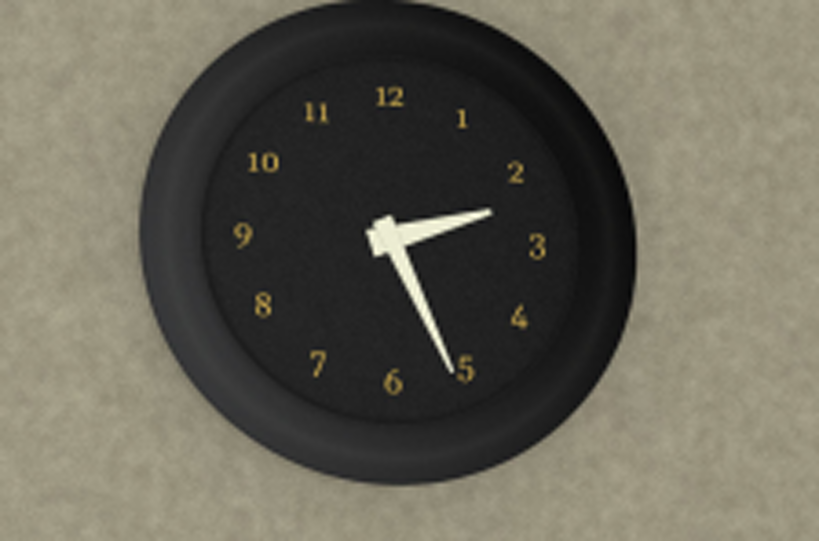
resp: 2h26
